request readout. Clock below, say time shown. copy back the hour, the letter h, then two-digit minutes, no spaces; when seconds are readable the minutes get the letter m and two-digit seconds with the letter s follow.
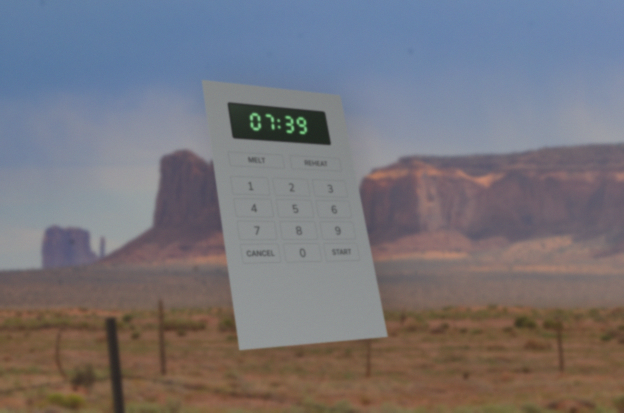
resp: 7h39
